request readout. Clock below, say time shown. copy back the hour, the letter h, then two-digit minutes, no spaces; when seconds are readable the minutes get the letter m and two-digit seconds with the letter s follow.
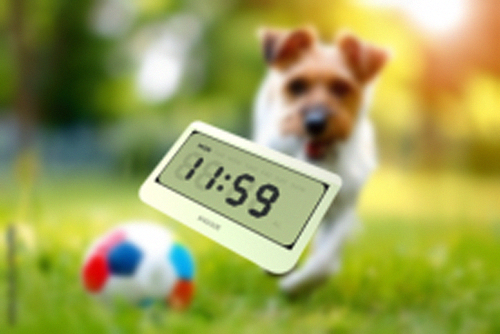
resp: 11h59
